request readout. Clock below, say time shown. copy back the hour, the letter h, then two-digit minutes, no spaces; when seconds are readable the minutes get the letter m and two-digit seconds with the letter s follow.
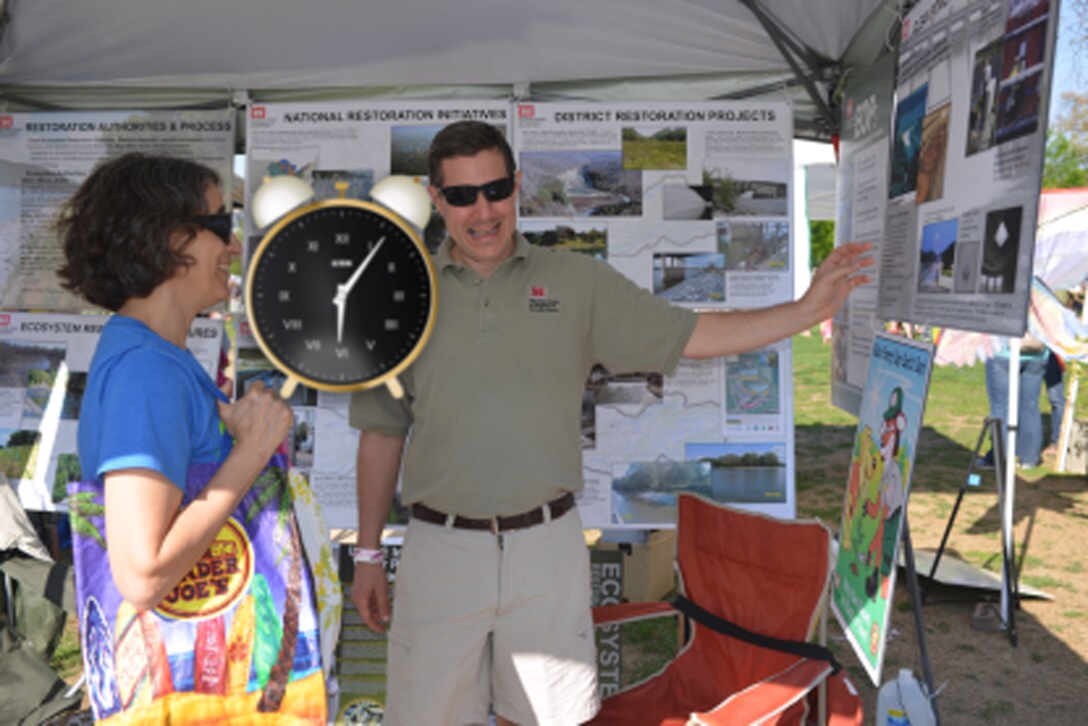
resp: 6h06
